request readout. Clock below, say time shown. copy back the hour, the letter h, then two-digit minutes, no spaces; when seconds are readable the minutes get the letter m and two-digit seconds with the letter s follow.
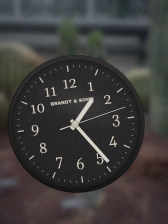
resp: 1h24m13s
